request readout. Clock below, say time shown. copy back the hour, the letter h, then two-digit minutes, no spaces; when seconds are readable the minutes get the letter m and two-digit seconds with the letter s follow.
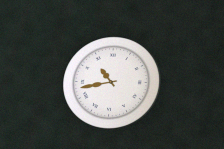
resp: 10h43
